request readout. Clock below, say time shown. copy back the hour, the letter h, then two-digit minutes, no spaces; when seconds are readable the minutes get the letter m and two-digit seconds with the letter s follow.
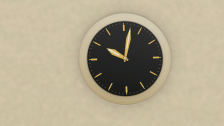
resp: 10h02
